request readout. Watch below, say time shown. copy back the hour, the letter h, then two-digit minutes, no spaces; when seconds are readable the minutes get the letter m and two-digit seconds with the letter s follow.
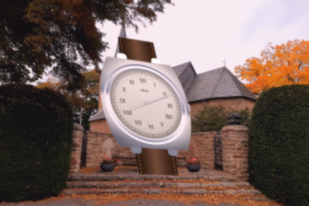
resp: 8h11
